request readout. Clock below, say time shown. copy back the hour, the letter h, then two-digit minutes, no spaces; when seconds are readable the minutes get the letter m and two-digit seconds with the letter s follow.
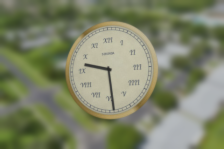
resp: 9h29
